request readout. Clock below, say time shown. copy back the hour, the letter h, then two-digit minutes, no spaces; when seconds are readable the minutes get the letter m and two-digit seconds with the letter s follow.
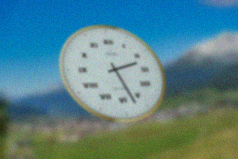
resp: 2h27
